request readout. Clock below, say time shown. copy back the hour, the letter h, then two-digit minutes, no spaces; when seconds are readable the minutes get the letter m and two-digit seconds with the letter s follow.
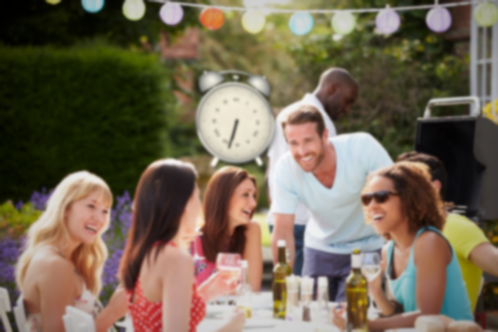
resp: 6h33
